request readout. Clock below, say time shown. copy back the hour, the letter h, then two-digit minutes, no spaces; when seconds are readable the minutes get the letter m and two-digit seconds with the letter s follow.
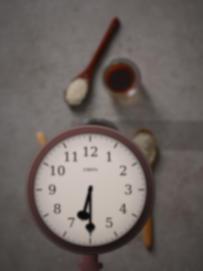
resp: 6h30
